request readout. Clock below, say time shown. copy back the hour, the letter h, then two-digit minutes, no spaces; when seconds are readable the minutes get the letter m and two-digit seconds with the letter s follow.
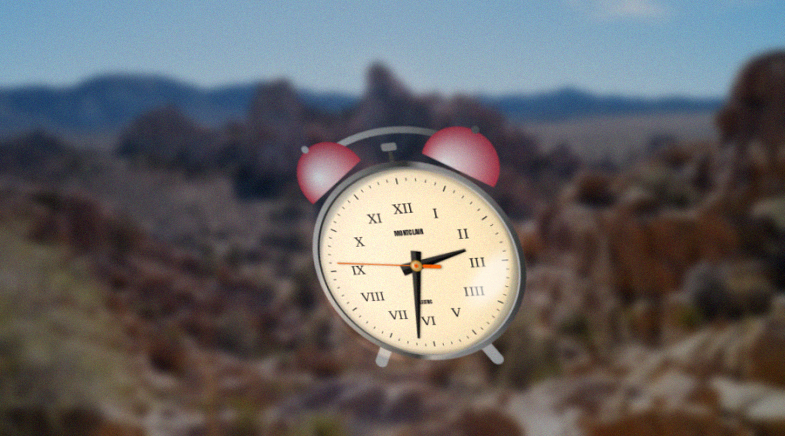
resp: 2h31m46s
